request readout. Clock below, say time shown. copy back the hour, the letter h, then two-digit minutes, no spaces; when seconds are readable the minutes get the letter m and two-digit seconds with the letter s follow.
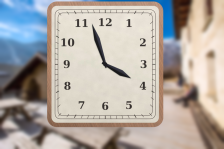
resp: 3h57
